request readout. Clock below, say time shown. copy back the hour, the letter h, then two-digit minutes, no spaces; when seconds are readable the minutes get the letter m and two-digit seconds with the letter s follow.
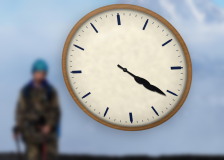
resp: 4h21
